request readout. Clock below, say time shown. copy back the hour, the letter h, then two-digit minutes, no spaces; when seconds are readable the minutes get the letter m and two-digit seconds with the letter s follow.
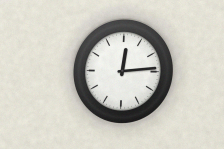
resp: 12h14
